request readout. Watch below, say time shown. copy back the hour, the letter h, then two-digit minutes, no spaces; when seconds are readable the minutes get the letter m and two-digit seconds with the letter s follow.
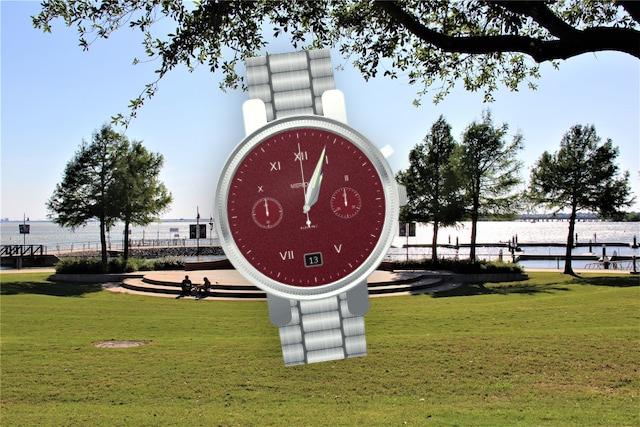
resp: 1h04
